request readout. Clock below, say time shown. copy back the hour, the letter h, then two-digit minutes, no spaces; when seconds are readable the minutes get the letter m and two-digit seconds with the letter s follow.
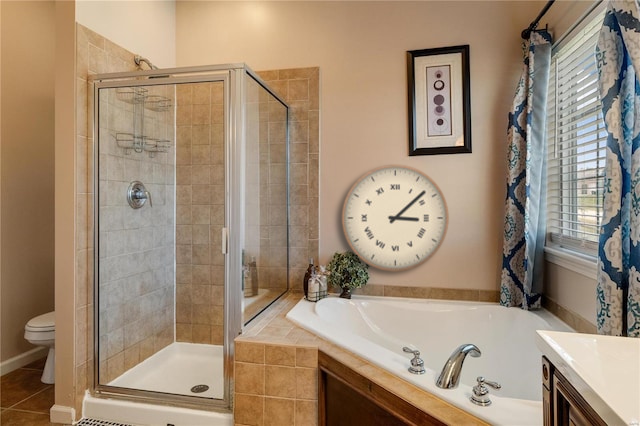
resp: 3h08
